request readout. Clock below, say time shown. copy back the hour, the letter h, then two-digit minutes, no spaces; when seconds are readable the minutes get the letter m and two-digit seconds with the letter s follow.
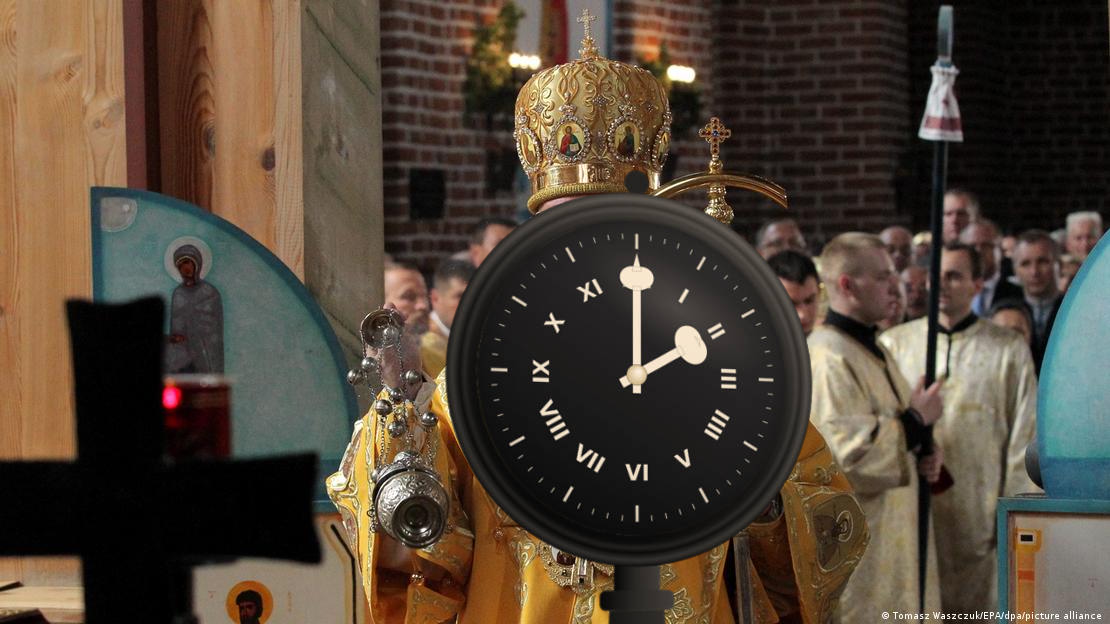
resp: 2h00
